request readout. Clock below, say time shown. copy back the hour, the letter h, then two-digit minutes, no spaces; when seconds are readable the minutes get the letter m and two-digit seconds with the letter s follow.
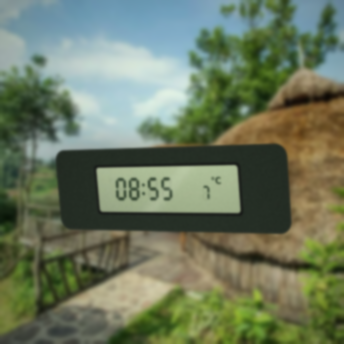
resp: 8h55
